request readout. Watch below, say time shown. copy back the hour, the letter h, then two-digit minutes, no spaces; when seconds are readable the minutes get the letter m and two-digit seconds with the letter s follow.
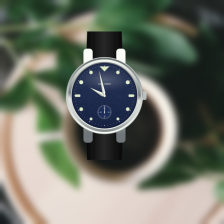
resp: 9h58
